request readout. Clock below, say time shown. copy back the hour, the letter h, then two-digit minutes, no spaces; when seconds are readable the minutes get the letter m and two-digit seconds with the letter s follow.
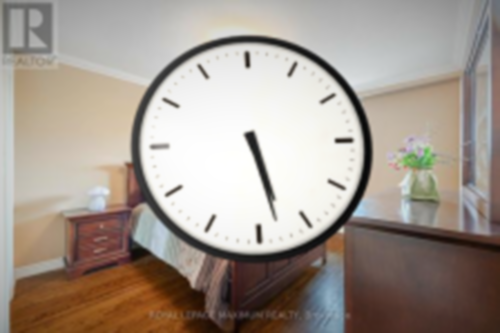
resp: 5h28
